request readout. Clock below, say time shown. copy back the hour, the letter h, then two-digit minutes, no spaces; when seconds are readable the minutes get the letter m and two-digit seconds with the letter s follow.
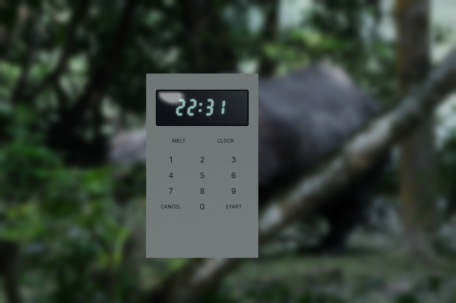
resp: 22h31
